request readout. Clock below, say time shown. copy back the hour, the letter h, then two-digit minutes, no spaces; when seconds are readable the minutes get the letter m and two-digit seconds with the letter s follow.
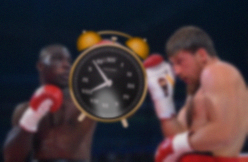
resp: 7h53
